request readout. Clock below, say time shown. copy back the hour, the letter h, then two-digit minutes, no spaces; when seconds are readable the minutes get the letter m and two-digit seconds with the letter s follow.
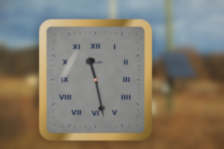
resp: 11h28
